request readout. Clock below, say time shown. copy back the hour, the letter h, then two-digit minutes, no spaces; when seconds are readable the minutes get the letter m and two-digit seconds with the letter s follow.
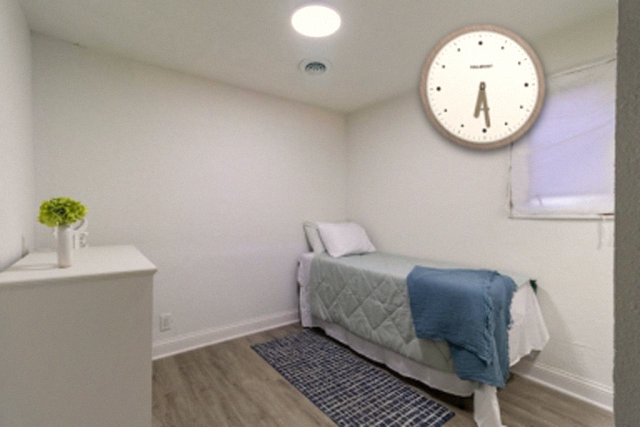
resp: 6h29
